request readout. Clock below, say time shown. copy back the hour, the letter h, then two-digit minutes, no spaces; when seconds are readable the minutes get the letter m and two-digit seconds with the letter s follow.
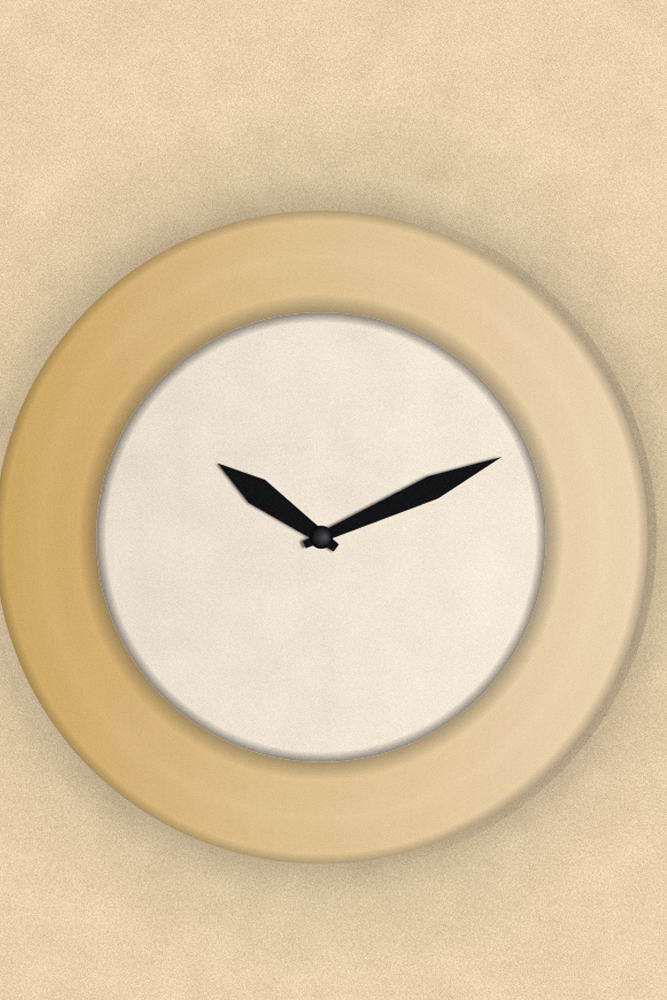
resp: 10h11
